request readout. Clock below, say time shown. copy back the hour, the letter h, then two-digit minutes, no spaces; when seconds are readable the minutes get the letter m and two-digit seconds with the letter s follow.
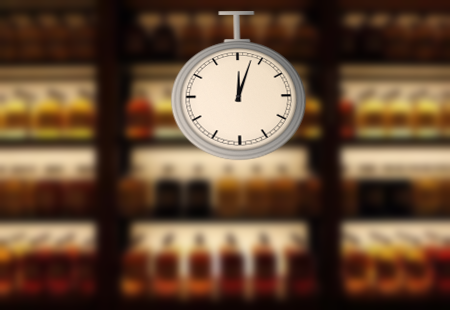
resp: 12h03
